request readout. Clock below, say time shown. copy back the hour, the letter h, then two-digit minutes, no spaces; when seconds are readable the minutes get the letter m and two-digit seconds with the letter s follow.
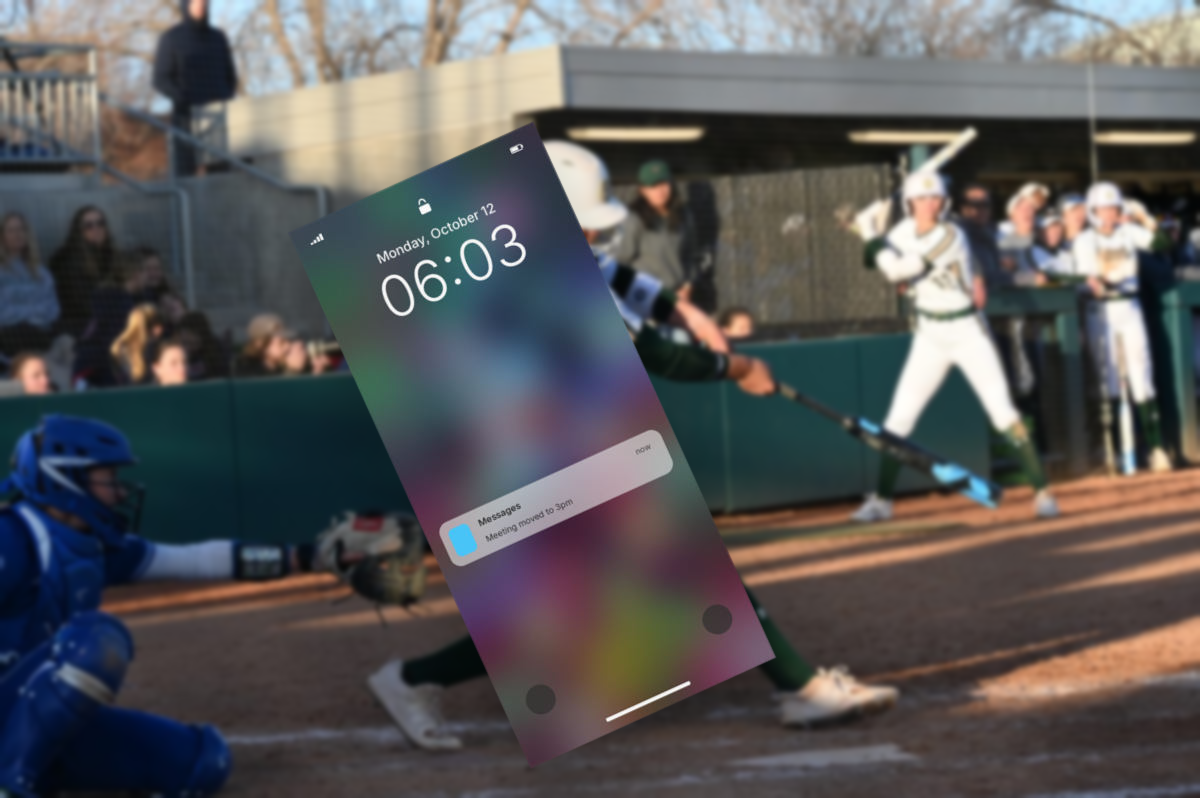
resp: 6h03
